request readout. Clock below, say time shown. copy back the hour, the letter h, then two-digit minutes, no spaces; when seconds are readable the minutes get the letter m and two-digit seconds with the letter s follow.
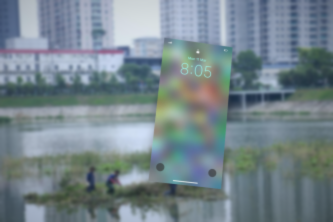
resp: 8h05
